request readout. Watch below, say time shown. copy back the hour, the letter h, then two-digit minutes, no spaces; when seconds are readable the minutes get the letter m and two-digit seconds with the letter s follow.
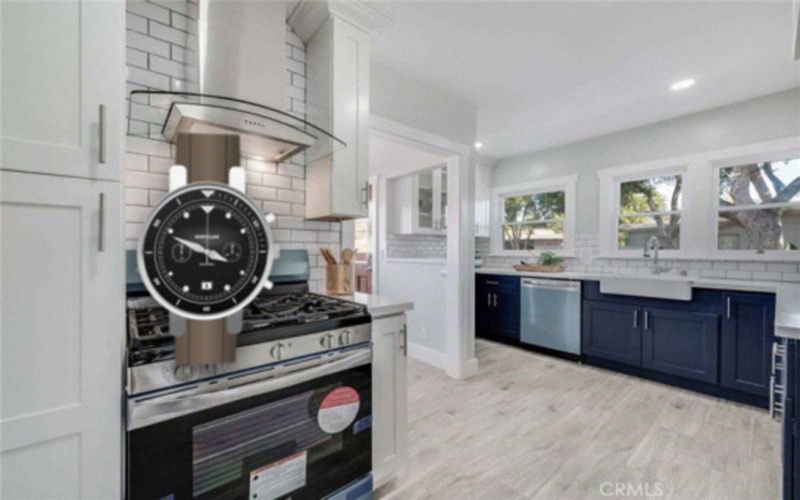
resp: 3h49
